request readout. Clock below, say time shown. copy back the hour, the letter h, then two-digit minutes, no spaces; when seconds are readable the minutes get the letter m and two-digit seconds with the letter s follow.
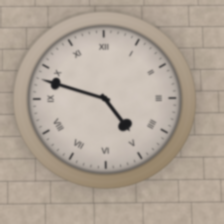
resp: 4h48
